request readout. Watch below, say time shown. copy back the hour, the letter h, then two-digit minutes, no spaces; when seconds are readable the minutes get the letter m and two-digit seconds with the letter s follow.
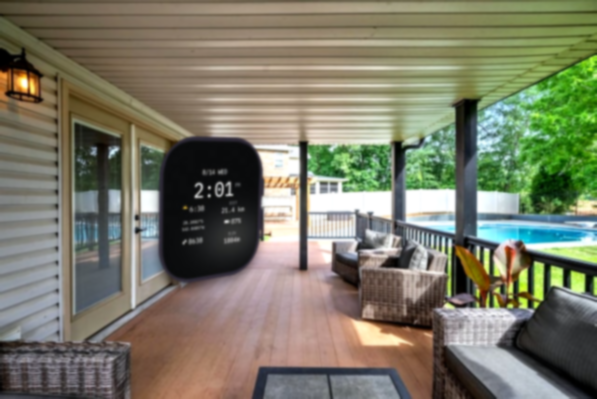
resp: 2h01
